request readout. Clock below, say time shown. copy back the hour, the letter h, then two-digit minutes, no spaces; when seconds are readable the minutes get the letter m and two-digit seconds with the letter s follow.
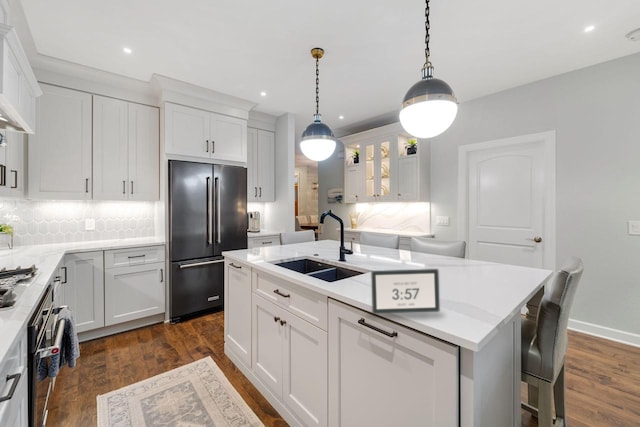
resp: 3h57
